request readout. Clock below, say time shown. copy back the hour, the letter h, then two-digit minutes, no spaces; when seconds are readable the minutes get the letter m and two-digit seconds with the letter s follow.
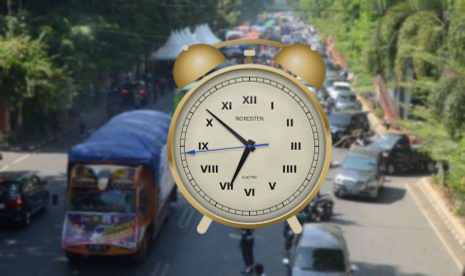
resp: 6h51m44s
